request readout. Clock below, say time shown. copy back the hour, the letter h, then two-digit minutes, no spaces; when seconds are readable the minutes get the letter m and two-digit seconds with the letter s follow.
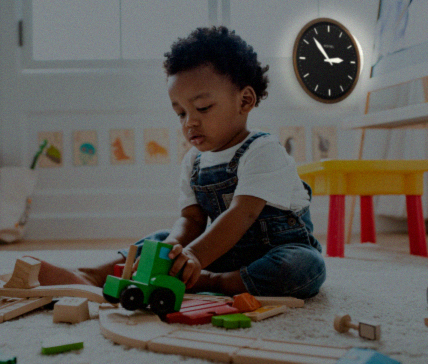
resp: 2h53
